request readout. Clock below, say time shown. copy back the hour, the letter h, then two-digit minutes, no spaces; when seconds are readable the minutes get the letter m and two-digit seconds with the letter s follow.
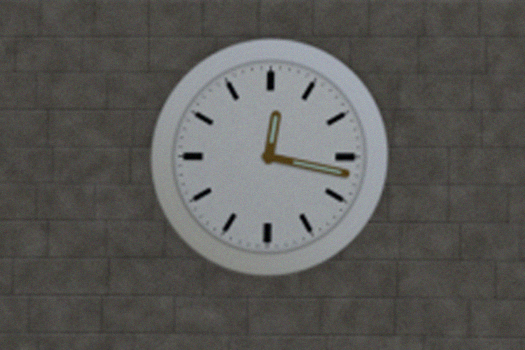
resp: 12h17
